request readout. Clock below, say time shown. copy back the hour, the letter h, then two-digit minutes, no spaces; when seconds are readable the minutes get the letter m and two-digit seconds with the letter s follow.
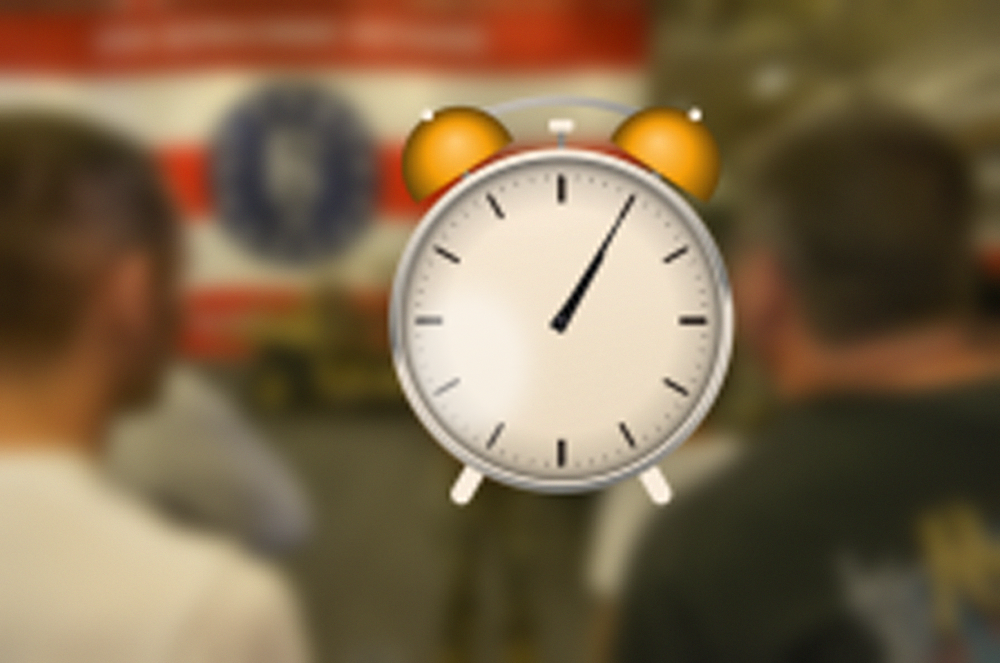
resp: 1h05
